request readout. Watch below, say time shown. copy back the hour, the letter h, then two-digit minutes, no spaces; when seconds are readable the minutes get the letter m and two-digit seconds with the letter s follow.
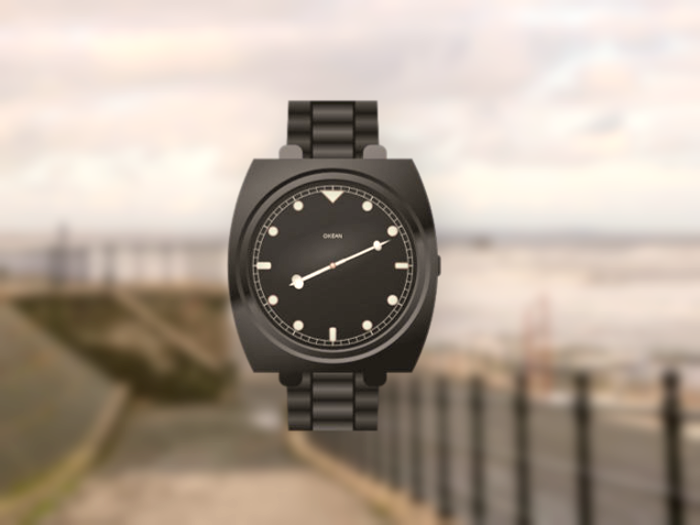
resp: 8h11
